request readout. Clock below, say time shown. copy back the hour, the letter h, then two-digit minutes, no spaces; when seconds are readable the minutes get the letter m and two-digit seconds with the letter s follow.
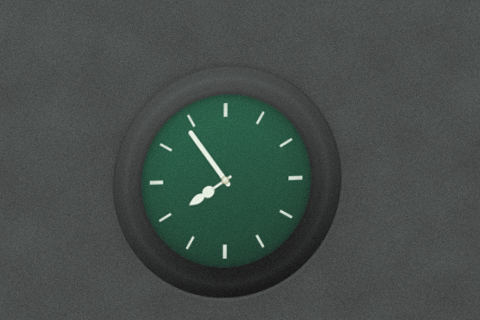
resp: 7h54
